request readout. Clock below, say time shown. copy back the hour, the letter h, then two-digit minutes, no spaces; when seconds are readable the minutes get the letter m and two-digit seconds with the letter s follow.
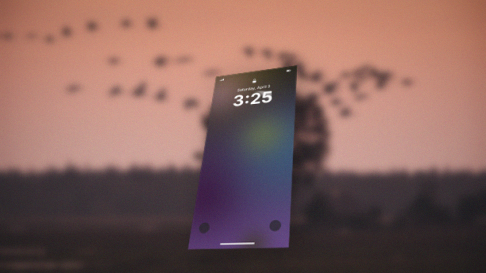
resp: 3h25
